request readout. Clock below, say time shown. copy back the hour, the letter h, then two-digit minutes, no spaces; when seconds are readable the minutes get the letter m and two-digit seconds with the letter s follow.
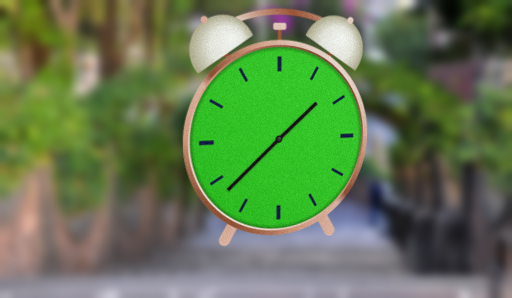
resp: 1h38
